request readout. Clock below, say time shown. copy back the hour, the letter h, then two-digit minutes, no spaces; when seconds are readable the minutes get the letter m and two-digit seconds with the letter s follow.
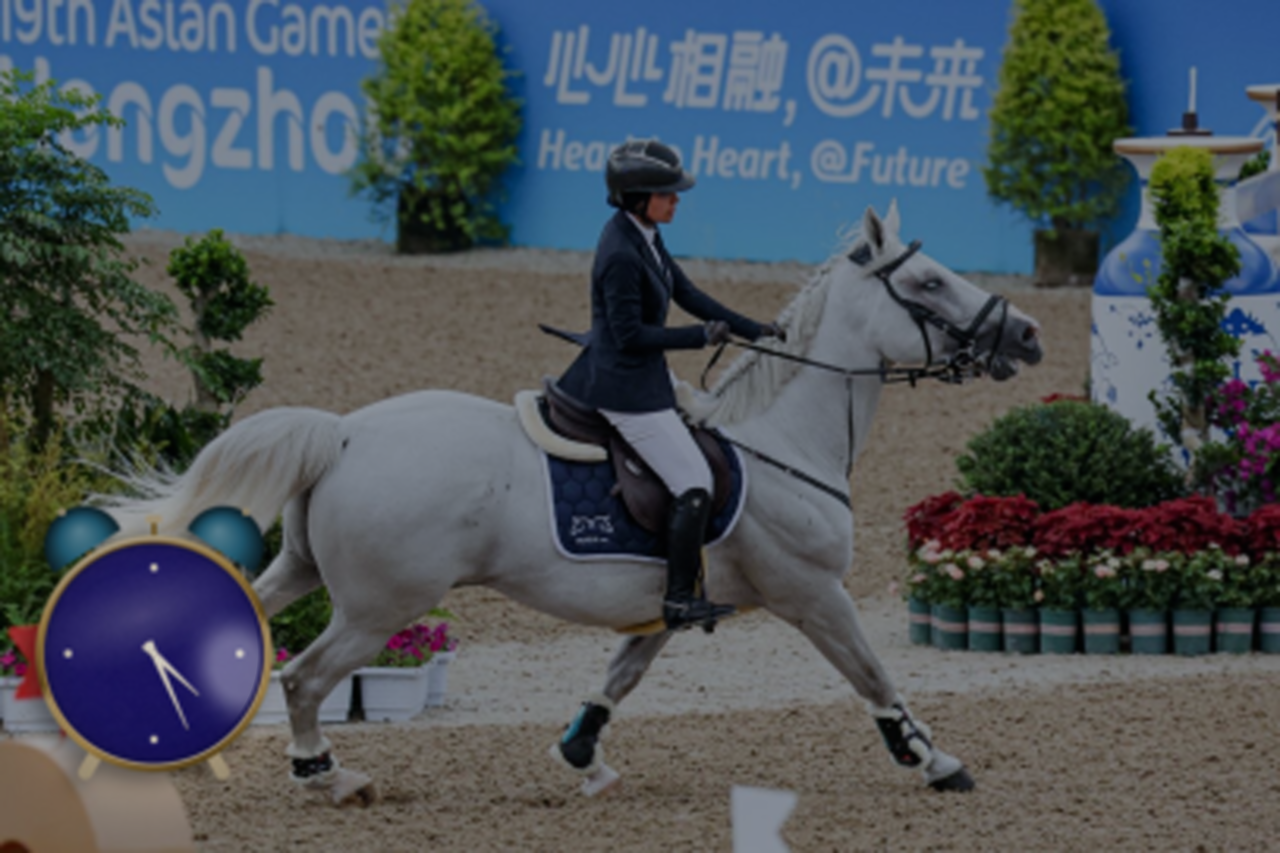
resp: 4h26
